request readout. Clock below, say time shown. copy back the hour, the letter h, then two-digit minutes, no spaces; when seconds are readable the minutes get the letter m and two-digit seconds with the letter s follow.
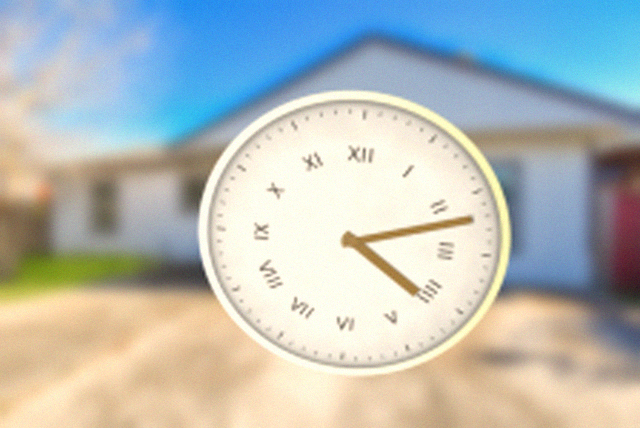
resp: 4h12
